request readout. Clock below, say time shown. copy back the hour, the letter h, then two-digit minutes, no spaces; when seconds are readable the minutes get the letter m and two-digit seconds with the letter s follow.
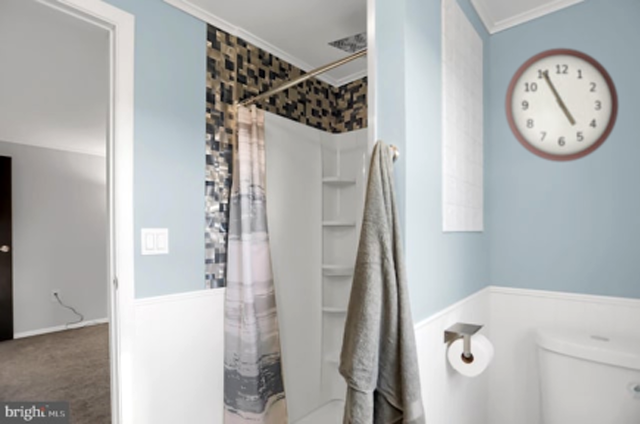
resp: 4h55
